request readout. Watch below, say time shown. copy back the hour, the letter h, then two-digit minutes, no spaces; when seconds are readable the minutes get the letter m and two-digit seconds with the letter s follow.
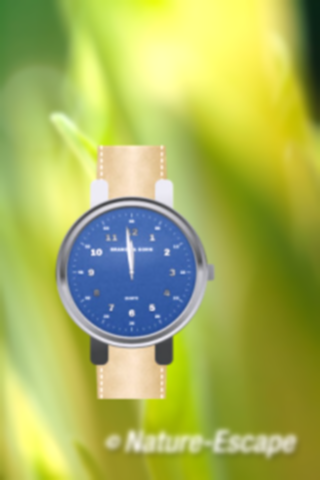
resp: 11h59
